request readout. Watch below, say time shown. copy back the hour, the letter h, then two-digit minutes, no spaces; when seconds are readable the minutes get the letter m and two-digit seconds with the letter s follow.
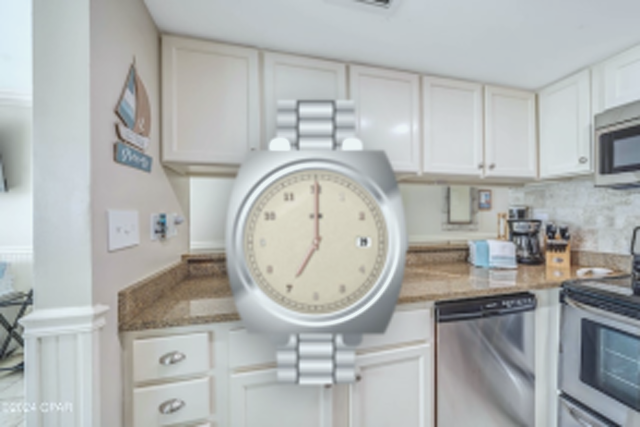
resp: 7h00
